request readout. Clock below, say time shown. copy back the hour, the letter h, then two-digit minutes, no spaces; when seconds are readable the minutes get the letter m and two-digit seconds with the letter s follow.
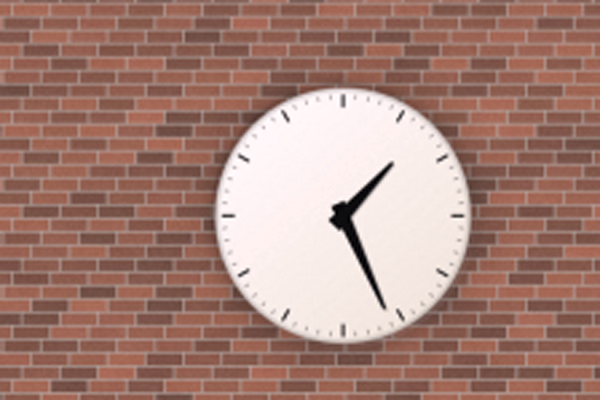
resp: 1h26
